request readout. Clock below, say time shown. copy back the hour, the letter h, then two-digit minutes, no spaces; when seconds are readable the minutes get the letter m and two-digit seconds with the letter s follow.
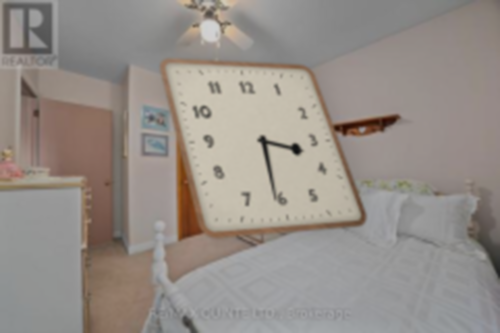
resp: 3h31
